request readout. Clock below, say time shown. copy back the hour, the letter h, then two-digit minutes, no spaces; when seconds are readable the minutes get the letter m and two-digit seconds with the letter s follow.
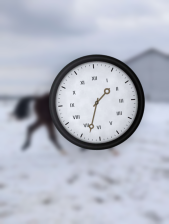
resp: 1h33
